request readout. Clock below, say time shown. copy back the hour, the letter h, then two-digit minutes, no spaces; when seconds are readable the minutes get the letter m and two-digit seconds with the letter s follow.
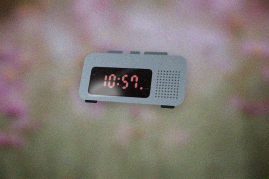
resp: 10h57
